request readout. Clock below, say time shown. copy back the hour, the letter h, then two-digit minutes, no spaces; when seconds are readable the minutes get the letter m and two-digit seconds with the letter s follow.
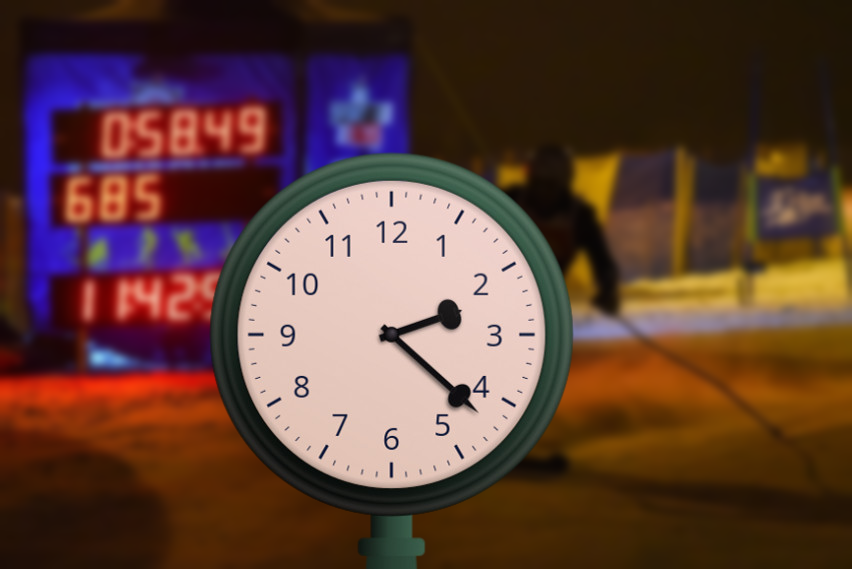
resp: 2h22
